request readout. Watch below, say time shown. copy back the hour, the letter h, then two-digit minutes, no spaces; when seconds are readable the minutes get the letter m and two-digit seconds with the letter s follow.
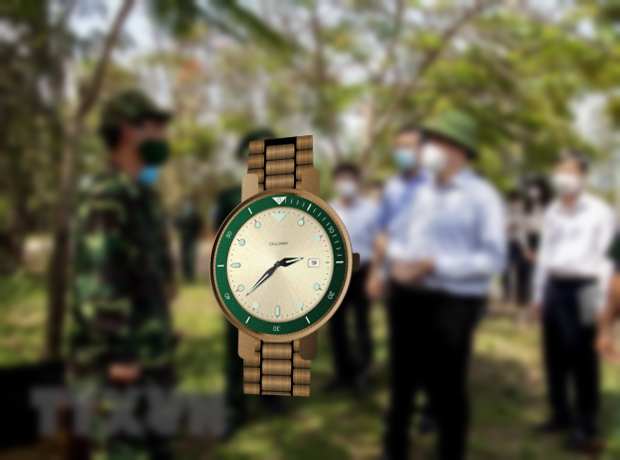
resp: 2h38
